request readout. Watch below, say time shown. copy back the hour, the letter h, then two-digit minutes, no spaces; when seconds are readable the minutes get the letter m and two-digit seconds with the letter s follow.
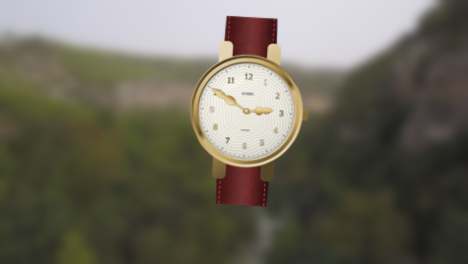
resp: 2h50
